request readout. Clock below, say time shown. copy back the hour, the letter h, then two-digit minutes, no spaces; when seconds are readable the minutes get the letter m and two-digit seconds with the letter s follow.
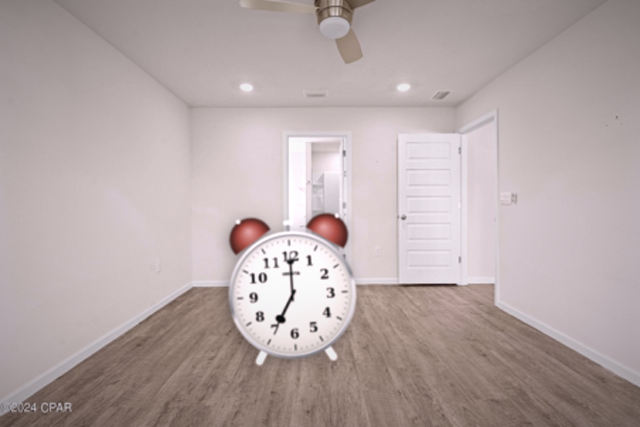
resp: 7h00
